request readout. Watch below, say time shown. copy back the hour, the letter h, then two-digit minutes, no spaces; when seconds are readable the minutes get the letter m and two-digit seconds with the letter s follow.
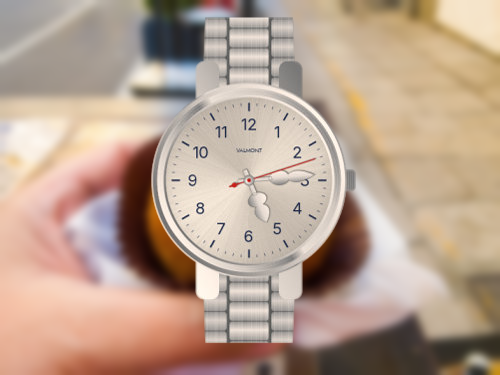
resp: 5h14m12s
